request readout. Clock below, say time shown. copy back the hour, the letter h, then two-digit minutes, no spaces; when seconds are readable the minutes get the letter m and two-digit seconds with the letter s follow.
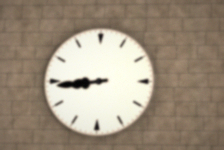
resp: 8h44
